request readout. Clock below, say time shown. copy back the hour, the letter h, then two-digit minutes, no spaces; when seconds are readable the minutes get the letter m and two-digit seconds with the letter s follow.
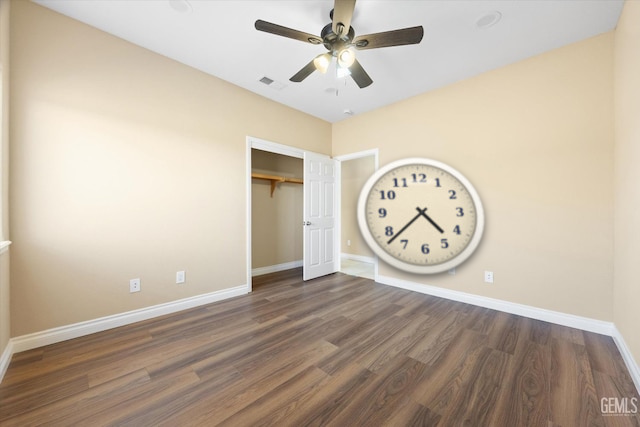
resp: 4h38
